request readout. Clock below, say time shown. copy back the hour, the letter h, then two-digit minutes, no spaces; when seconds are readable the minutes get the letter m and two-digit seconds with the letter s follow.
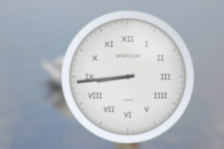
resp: 8h44
